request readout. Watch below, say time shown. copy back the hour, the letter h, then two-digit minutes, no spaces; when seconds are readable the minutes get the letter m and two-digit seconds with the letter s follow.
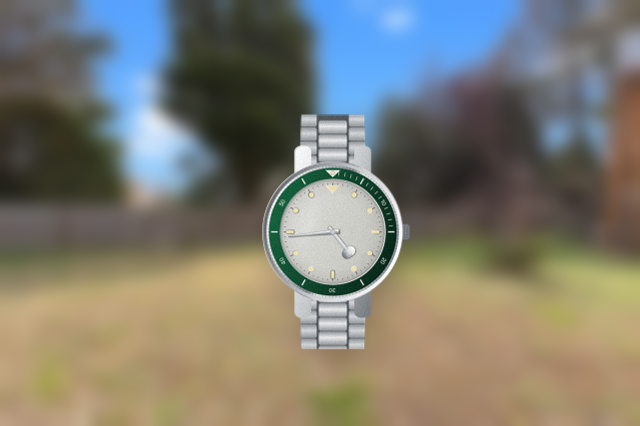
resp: 4h44
